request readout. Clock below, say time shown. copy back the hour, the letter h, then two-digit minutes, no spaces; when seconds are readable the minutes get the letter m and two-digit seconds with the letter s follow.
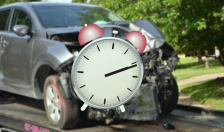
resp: 2h11
